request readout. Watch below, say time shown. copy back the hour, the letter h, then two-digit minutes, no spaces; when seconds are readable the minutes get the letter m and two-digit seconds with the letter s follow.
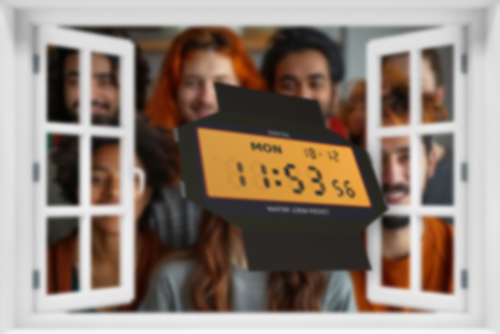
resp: 11h53m56s
